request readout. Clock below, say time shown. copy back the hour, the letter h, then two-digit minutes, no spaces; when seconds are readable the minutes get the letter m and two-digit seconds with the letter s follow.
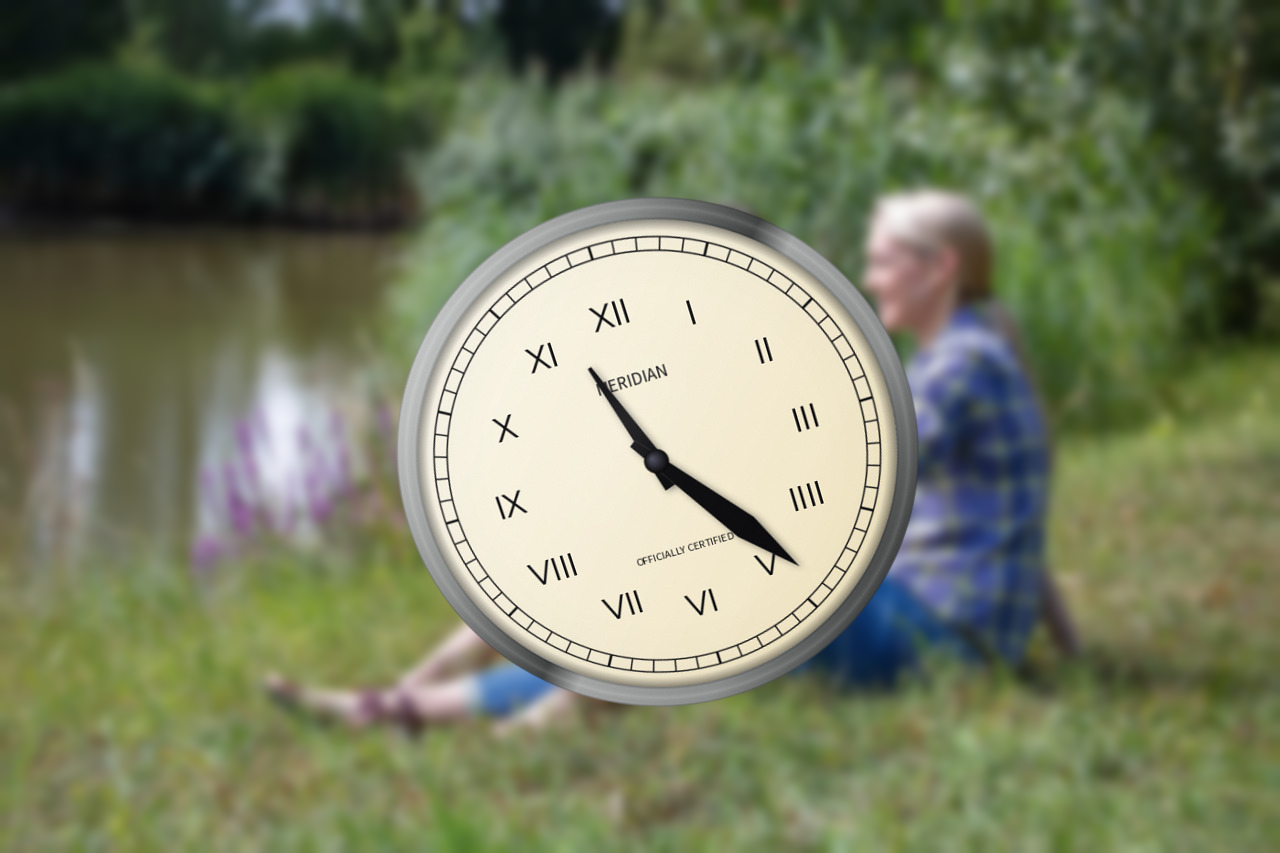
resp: 11h24
